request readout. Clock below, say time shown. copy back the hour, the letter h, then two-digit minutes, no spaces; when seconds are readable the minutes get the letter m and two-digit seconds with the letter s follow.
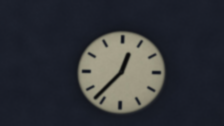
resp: 12h37
